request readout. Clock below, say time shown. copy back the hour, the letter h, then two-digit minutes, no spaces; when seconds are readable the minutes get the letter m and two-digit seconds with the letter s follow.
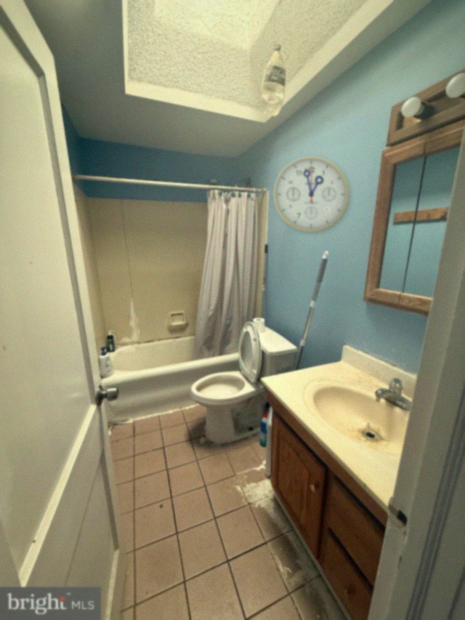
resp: 12h58
